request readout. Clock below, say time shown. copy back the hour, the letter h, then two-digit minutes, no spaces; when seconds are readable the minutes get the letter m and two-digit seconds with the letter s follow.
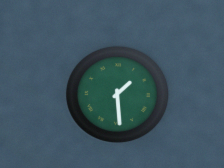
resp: 1h29
